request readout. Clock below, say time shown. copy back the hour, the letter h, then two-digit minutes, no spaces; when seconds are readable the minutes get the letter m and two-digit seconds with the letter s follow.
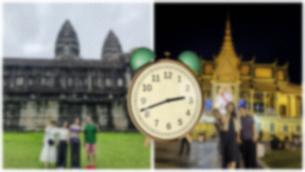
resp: 2h42
